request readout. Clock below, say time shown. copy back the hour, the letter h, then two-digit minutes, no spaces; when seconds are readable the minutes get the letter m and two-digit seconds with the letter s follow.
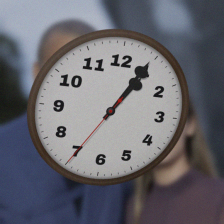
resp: 1h04m35s
